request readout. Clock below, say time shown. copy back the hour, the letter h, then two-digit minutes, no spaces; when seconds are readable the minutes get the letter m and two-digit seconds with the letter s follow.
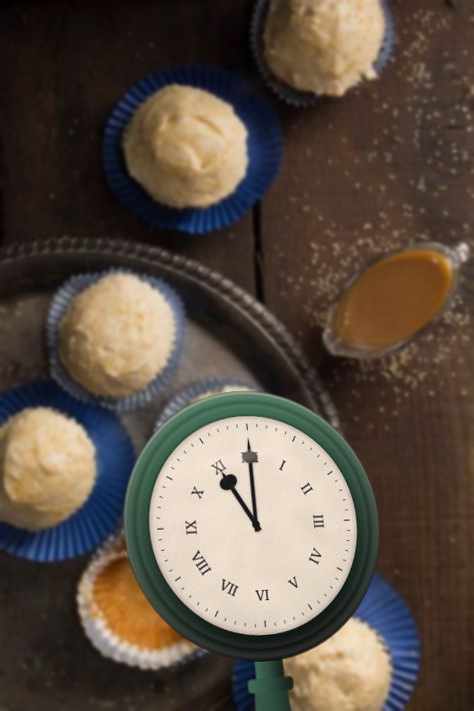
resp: 11h00
